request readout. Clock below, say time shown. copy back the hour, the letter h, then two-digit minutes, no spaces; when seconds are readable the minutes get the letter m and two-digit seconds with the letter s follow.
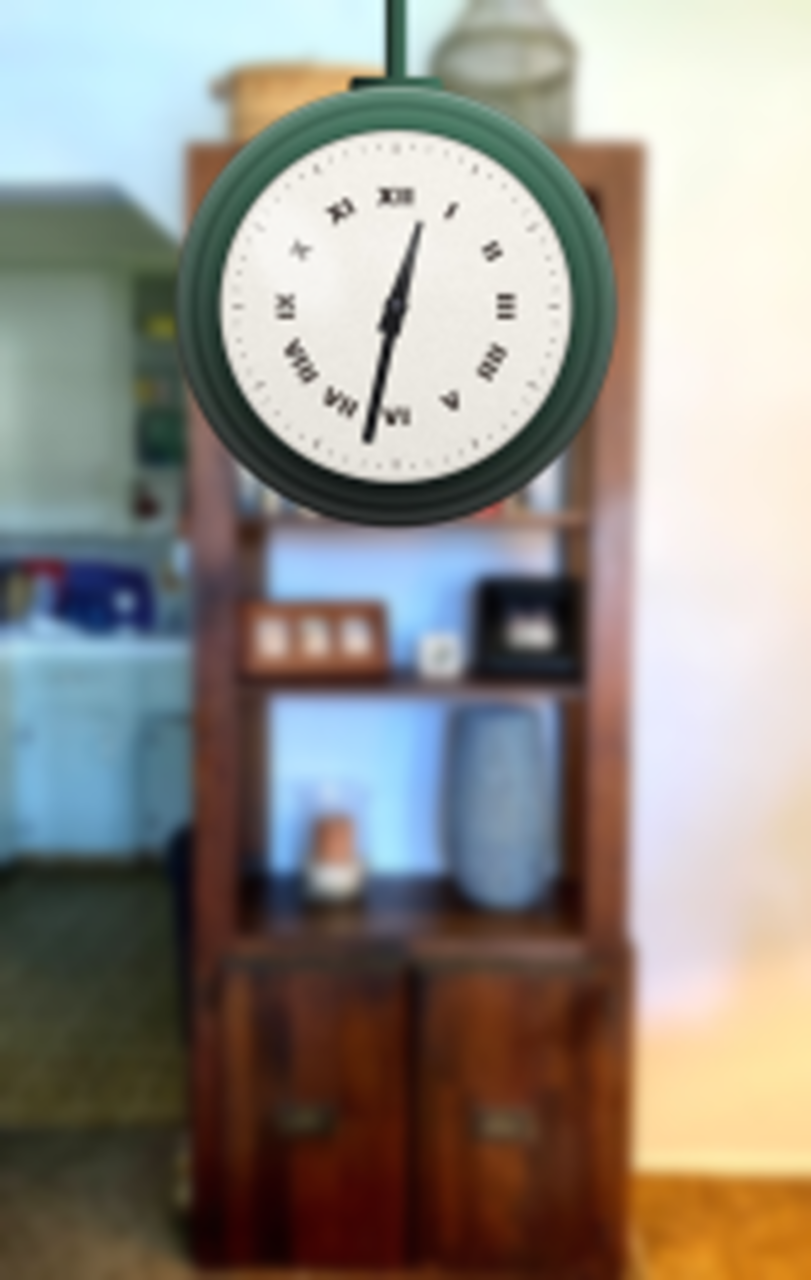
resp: 12h32
